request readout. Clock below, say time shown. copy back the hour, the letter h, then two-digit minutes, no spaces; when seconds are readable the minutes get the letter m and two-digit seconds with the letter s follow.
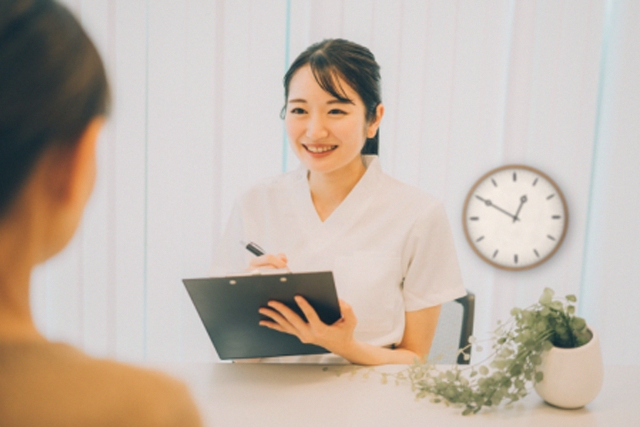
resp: 12h50
